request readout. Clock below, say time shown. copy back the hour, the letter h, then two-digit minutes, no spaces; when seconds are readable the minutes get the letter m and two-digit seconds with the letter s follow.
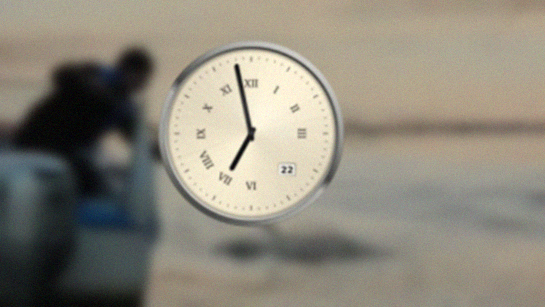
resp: 6h58
